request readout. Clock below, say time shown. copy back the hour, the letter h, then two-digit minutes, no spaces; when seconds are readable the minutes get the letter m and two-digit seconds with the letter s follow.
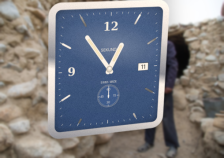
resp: 12h54
